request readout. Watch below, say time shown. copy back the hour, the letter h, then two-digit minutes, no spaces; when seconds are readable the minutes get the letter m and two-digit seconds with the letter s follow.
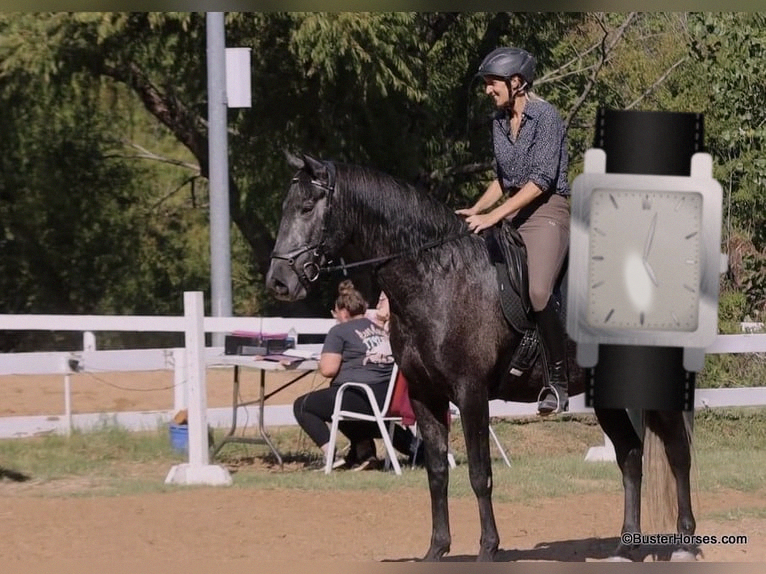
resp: 5h02
